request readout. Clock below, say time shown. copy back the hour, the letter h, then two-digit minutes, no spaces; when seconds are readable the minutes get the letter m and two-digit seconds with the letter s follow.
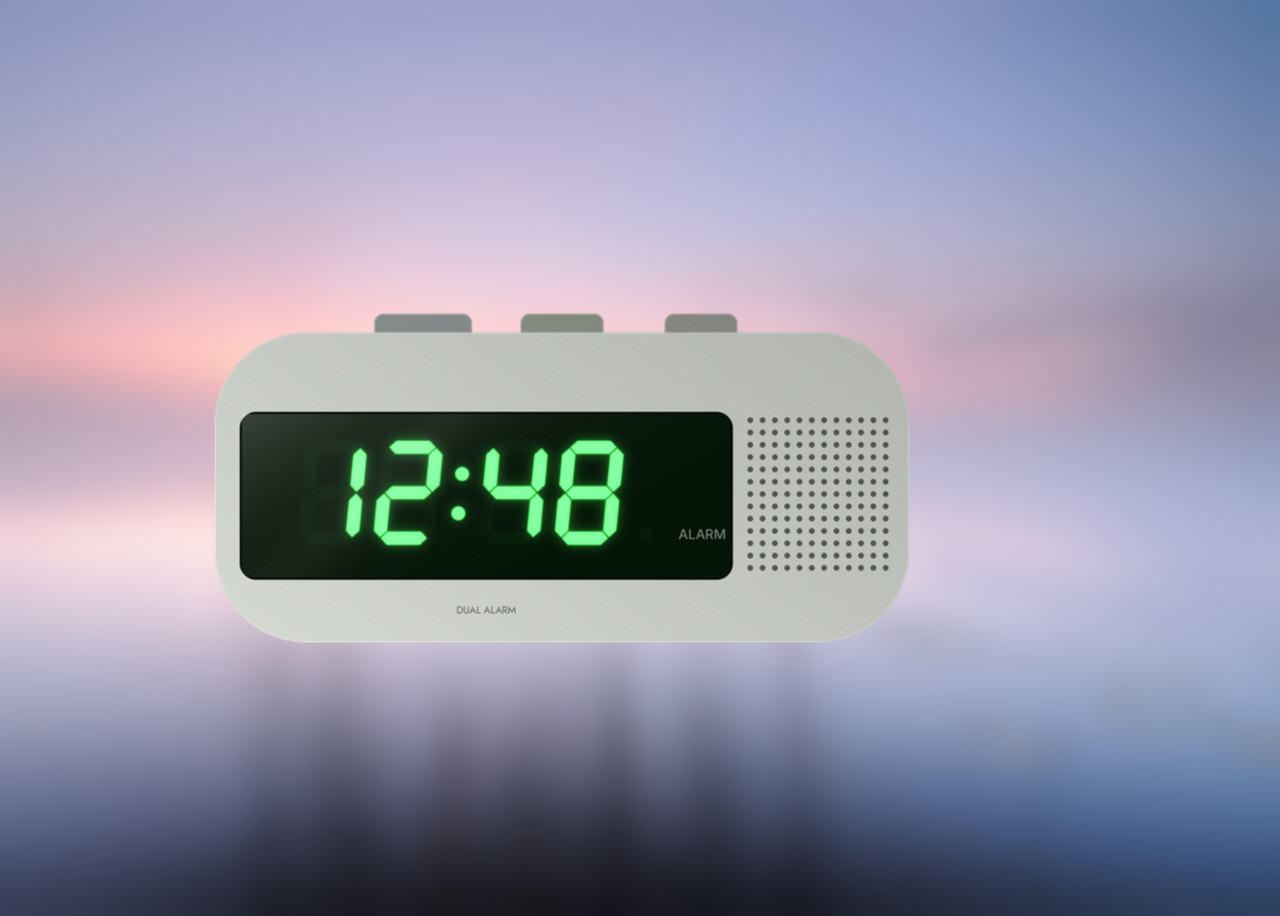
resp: 12h48
